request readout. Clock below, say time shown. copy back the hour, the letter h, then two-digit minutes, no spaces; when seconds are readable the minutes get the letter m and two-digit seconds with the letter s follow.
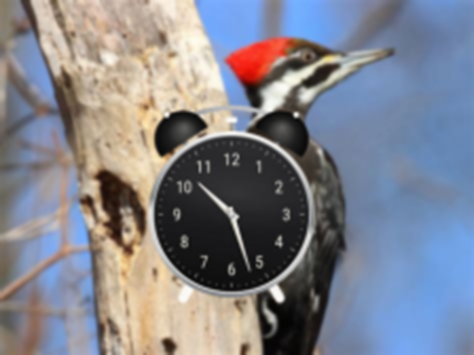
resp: 10h27
